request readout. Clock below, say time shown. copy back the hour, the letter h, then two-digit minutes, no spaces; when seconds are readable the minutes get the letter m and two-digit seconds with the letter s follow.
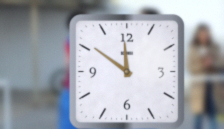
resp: 11h51
